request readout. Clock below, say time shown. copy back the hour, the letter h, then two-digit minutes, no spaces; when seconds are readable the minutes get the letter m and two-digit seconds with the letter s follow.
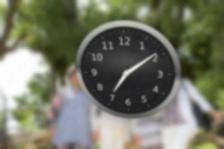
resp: 7h09
